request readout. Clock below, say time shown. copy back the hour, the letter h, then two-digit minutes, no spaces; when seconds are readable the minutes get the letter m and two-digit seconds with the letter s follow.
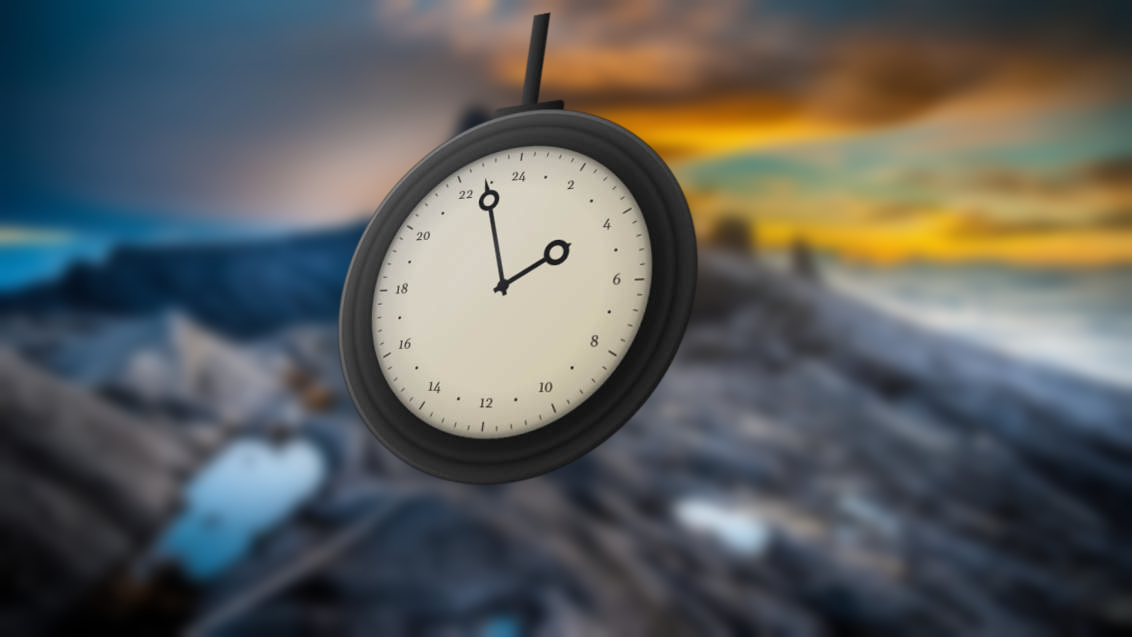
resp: 3h57
